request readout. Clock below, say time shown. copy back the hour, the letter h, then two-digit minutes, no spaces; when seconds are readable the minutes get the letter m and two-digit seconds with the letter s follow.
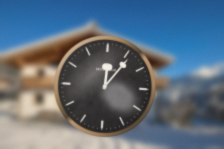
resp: 12h06
